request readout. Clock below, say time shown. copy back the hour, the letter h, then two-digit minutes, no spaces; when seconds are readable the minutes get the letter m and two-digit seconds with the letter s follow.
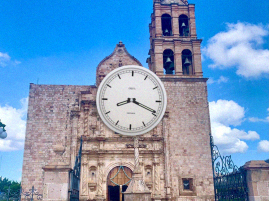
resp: 8h19
